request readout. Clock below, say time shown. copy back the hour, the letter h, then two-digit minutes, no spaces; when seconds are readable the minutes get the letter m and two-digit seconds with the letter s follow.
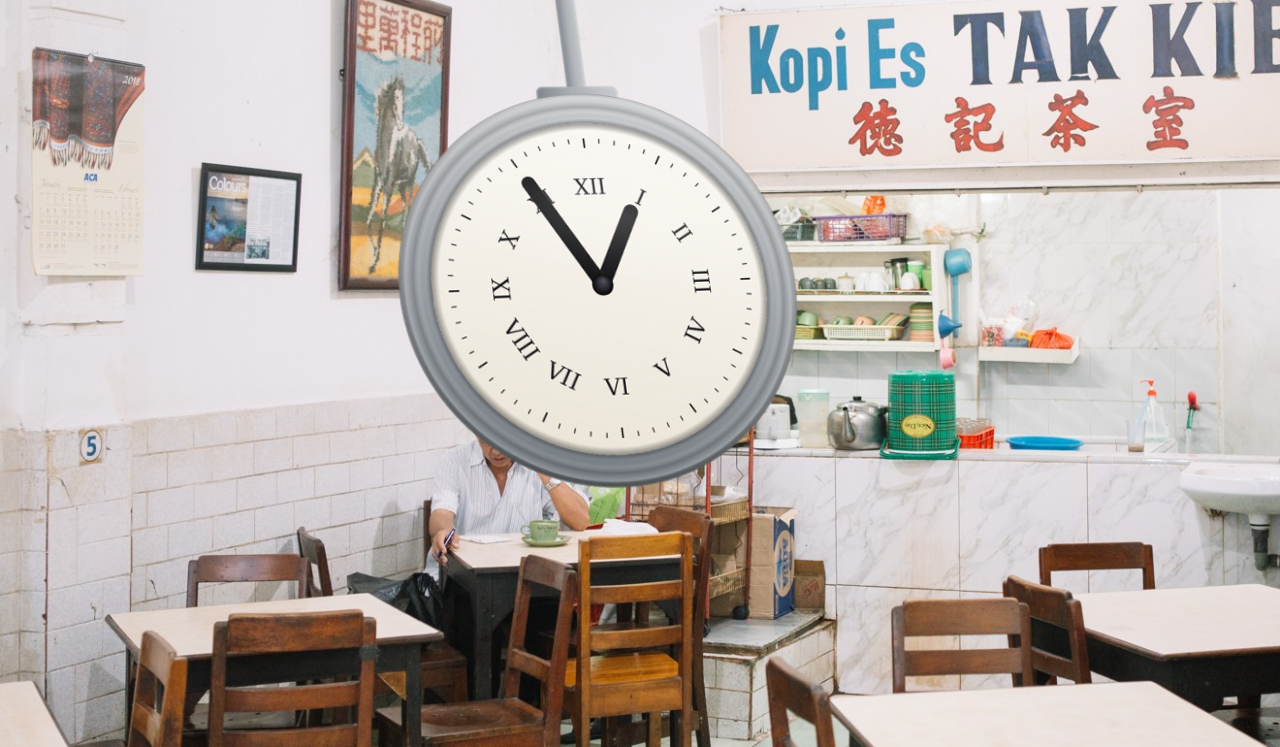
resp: 12h55
